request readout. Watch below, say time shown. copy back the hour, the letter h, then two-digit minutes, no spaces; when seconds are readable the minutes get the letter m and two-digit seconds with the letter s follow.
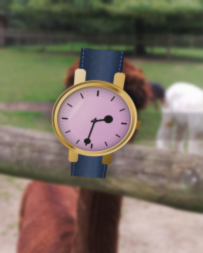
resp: 2h32
